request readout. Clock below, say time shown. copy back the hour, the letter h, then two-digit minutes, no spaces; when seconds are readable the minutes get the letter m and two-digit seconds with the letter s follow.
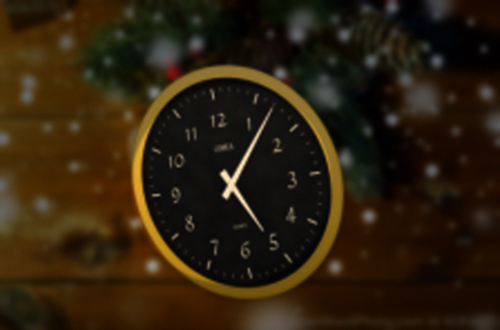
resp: 5h07
